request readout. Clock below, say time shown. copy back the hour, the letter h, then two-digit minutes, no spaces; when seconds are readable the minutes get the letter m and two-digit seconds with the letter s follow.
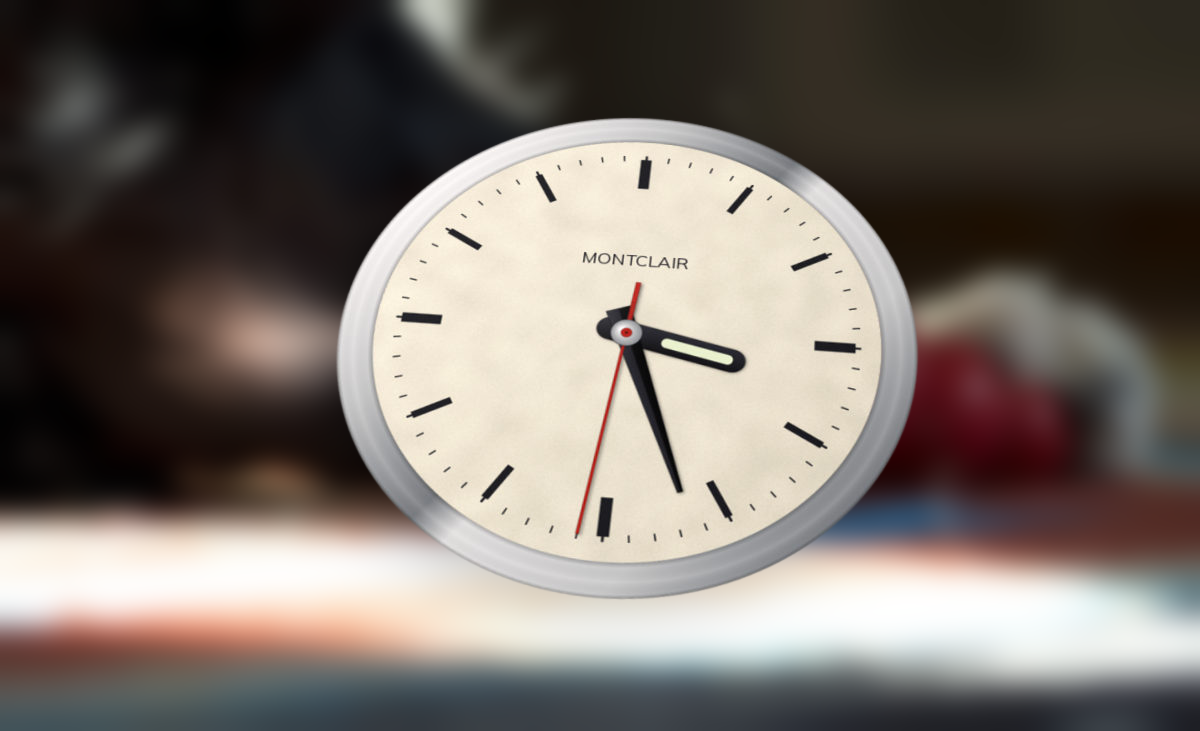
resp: 3h26m31s
